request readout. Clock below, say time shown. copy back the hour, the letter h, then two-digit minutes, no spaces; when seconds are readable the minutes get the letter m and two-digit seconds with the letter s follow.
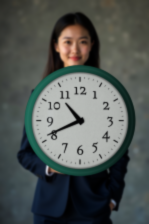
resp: 10h41
